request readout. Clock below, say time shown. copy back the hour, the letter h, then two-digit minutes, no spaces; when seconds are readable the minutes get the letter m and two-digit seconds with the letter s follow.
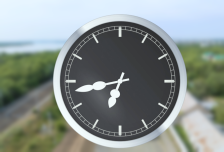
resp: 6h43
